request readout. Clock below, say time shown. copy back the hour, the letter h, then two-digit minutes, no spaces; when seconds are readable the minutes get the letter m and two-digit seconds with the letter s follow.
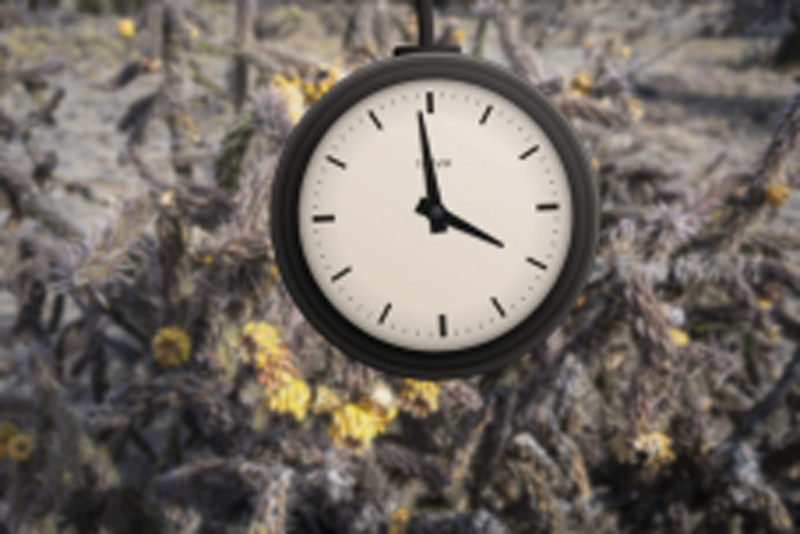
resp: 3h59
